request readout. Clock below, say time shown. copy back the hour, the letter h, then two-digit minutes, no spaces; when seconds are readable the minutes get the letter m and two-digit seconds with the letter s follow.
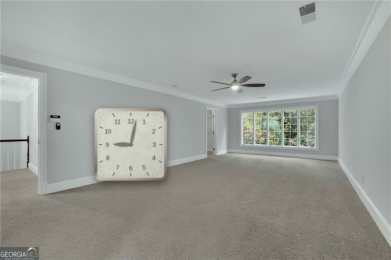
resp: 9h02
